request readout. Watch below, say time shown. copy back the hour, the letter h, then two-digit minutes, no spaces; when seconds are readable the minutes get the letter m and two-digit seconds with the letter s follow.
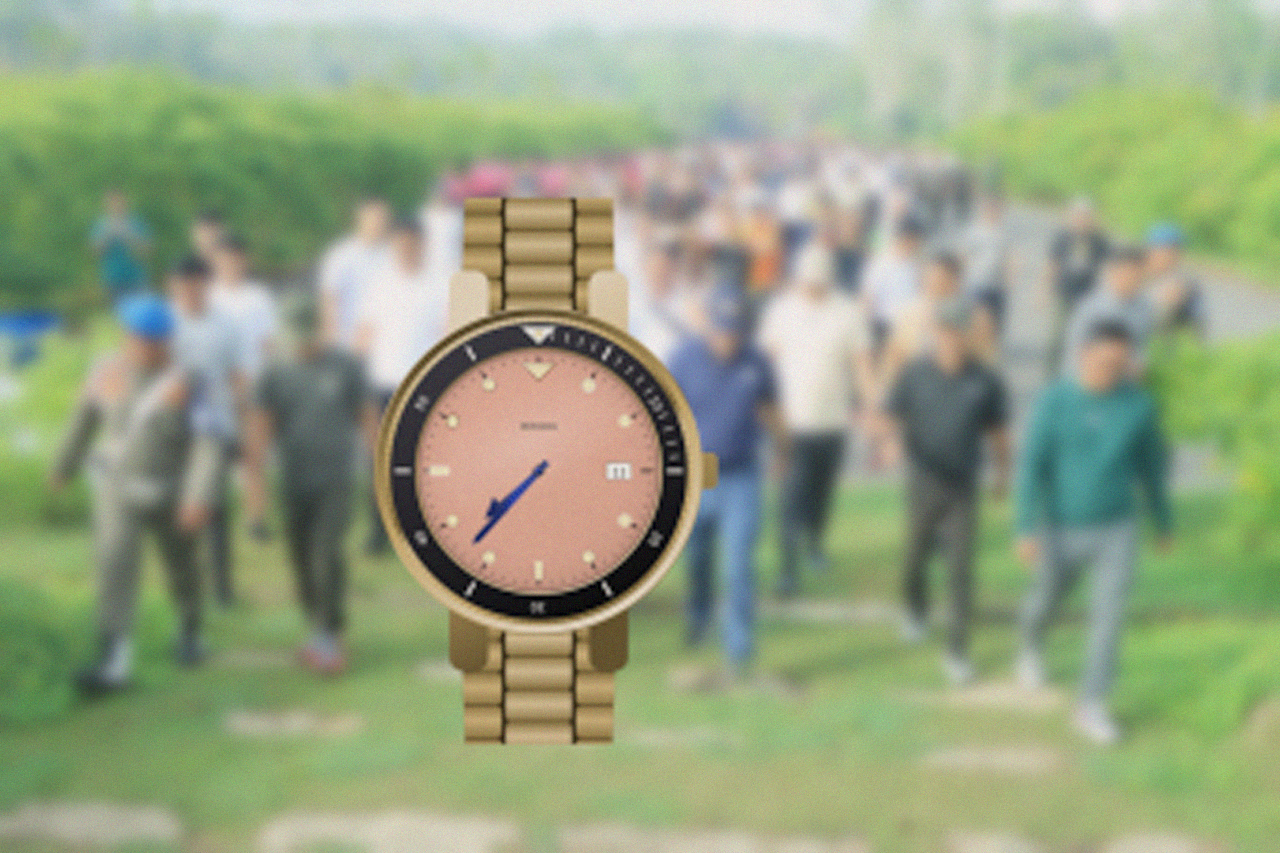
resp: 7h37
